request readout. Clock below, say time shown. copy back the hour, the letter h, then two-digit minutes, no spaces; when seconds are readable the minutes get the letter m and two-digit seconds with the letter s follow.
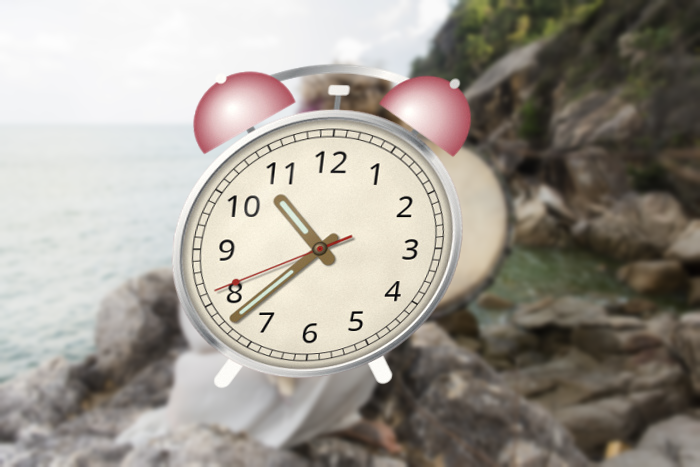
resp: 10h37m41s
